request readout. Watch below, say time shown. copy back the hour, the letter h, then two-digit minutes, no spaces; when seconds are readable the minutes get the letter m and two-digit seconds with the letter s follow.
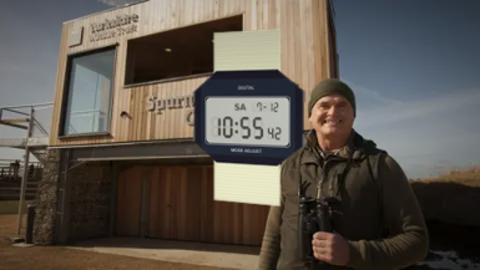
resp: 10h55m42s
